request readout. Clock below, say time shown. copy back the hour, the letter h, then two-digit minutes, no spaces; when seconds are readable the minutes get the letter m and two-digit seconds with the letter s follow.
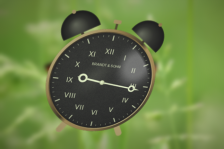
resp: 9h16
